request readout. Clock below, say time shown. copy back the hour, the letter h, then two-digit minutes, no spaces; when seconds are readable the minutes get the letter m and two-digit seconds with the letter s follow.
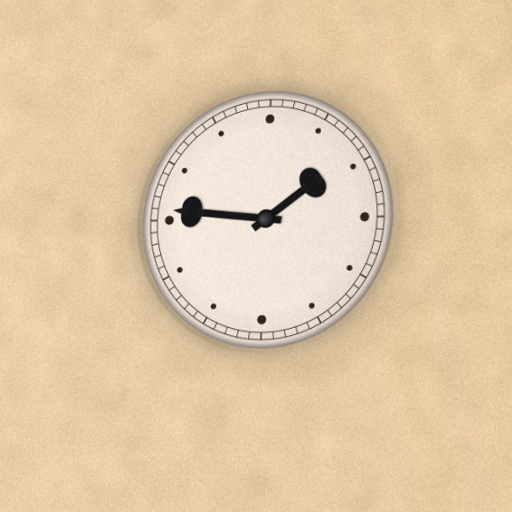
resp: 1h46
